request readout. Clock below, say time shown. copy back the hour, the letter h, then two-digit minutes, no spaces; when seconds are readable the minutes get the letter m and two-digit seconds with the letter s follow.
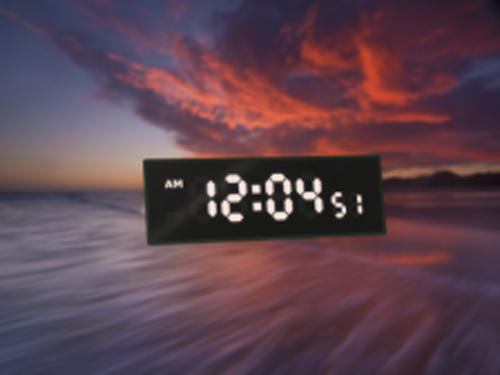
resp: 12h04m51s
